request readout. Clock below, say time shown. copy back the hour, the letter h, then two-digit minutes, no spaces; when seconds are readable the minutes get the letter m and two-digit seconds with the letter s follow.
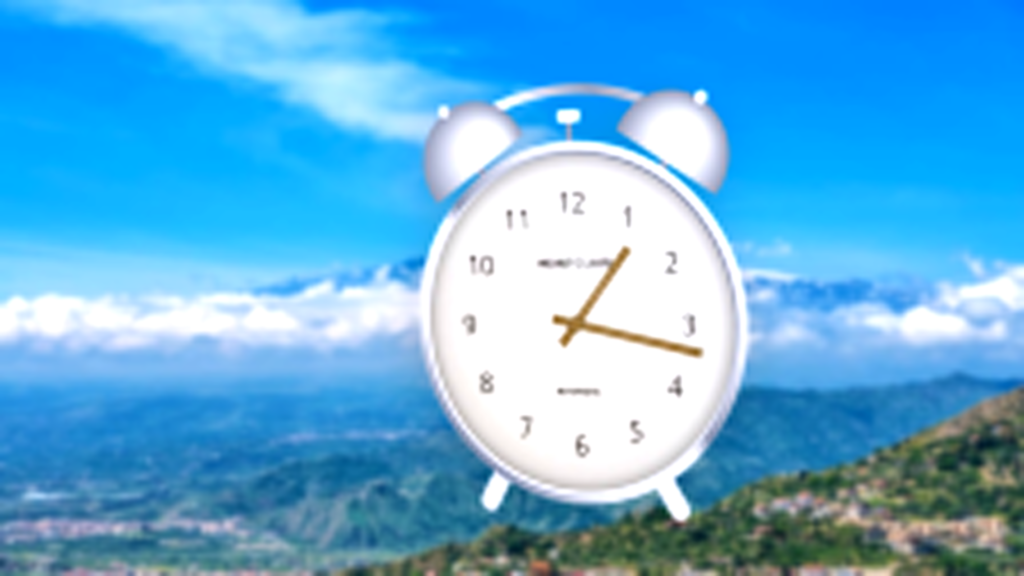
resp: 1h17
